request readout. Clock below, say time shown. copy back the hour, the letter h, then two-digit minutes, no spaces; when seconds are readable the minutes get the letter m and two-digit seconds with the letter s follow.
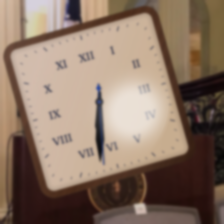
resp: 6h32m32s
